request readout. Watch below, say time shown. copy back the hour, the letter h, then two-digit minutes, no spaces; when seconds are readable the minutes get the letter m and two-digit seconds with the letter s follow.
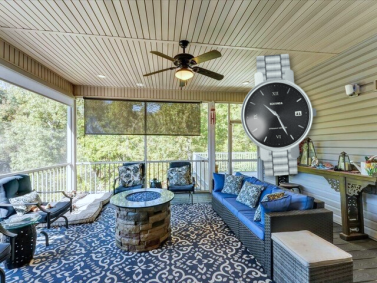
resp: 10h26
